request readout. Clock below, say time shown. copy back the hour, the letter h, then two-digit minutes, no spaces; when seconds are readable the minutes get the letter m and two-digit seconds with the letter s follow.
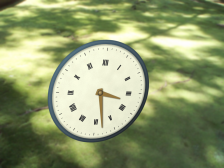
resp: 3h28
